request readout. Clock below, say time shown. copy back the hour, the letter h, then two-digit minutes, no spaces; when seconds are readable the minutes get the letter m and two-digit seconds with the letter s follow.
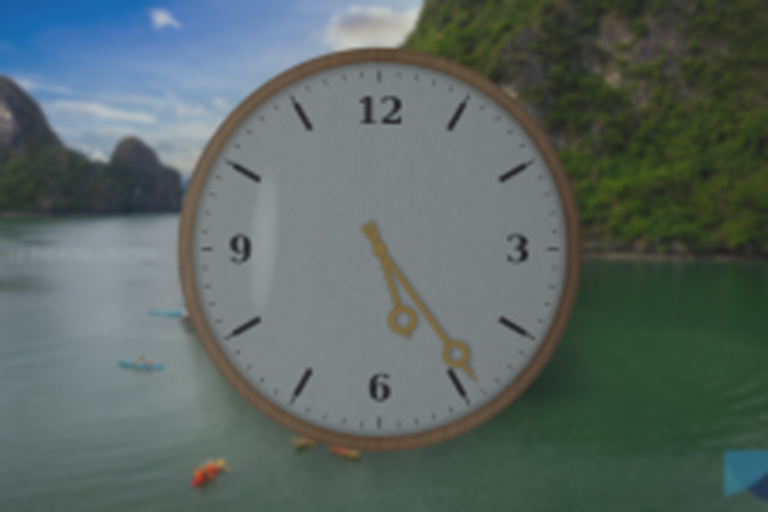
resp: 5h24
